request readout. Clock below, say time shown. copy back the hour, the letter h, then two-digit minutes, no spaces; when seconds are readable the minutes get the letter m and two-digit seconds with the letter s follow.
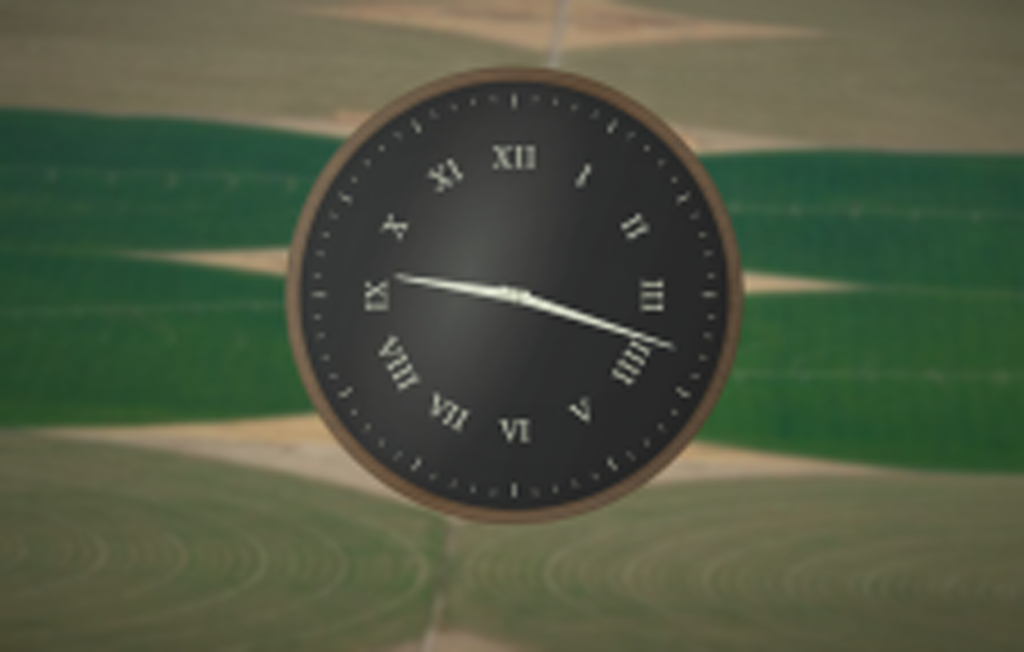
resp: 9h18
